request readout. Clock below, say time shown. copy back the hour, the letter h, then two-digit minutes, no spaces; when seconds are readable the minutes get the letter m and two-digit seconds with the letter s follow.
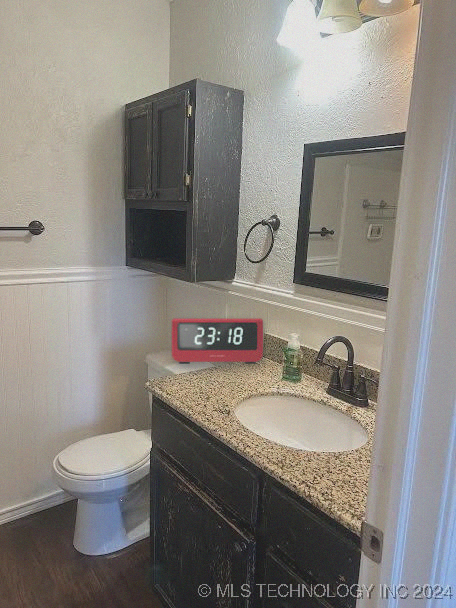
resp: 23h18
